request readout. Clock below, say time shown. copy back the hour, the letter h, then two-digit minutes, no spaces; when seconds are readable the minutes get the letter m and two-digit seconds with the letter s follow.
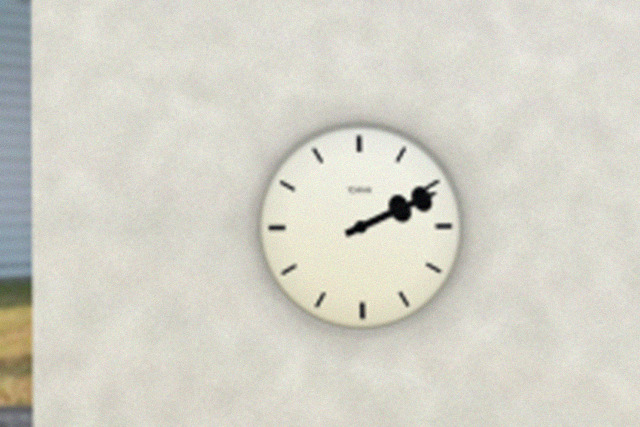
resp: 2h11
